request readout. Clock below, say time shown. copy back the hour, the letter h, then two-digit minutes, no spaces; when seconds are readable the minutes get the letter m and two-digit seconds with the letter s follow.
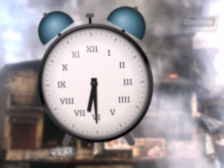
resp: 6h30
